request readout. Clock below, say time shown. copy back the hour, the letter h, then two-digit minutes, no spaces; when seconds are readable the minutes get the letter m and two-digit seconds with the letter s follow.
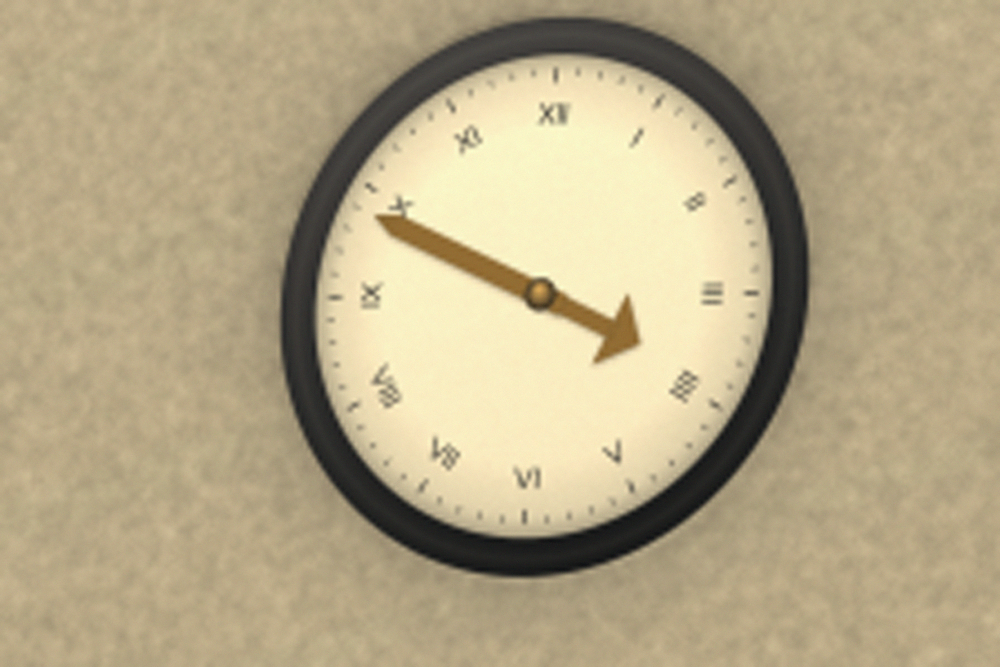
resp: 3h49
